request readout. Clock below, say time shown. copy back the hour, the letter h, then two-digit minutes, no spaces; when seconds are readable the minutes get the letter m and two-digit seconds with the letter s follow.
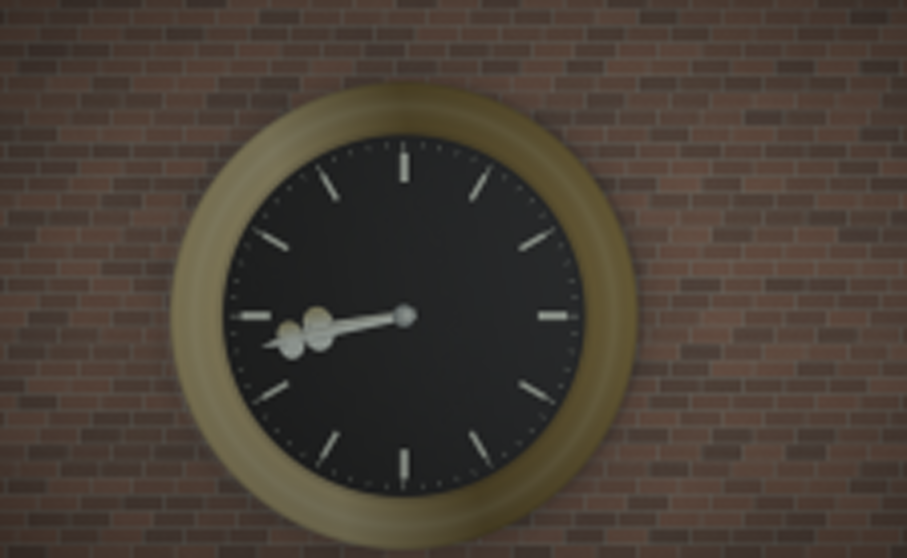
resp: 8h43
